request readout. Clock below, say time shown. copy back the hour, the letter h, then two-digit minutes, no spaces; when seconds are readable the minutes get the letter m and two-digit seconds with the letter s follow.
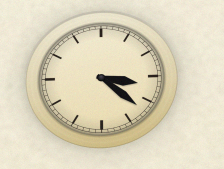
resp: 3h22
